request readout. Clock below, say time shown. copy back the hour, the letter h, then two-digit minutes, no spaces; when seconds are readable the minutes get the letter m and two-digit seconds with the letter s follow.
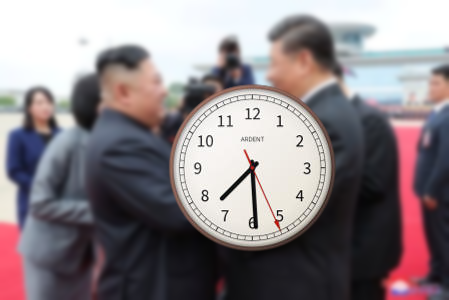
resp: 7h29m26s
